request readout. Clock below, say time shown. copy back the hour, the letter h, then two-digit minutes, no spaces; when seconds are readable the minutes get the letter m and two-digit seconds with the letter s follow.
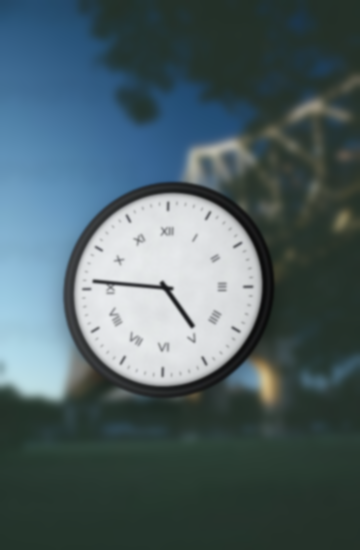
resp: 4h46
